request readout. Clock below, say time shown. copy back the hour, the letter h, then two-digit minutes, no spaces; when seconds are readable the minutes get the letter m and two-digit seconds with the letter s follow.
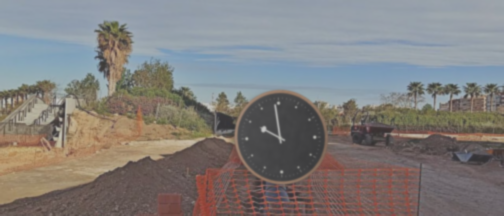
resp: 9h59
